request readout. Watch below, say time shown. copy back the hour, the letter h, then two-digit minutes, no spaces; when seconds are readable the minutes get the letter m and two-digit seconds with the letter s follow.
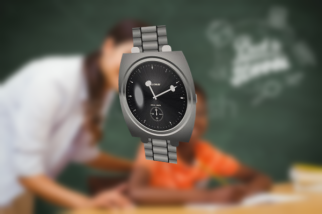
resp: 11h11
